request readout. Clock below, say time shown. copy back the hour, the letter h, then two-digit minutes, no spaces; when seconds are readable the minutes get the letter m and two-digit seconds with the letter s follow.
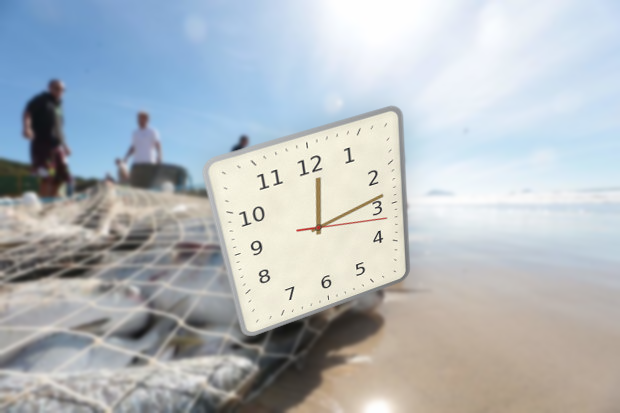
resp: 12h13m17s
